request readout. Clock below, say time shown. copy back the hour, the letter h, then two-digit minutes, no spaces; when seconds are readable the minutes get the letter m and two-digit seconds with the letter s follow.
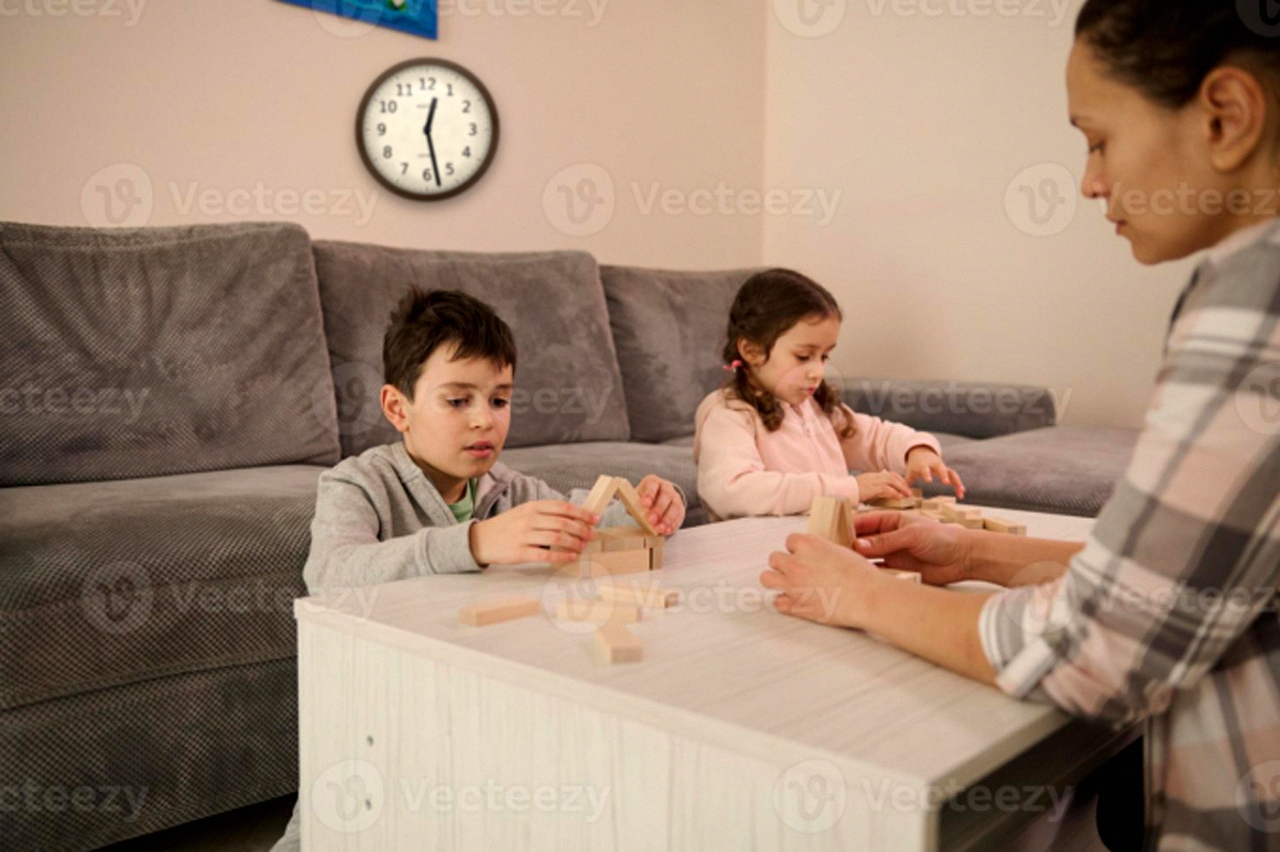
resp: 12h28
